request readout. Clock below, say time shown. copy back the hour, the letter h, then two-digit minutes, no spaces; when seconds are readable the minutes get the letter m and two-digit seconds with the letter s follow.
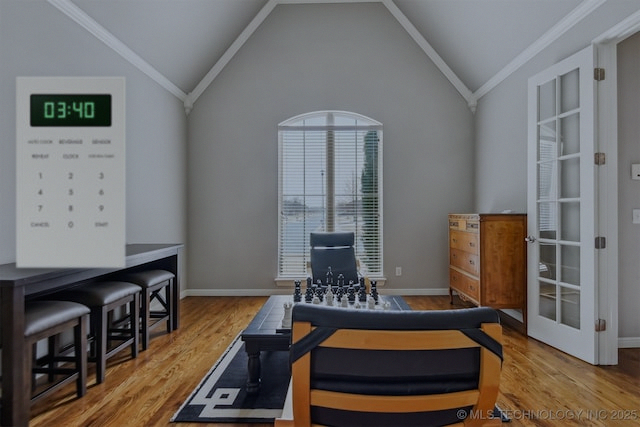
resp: 3h40
